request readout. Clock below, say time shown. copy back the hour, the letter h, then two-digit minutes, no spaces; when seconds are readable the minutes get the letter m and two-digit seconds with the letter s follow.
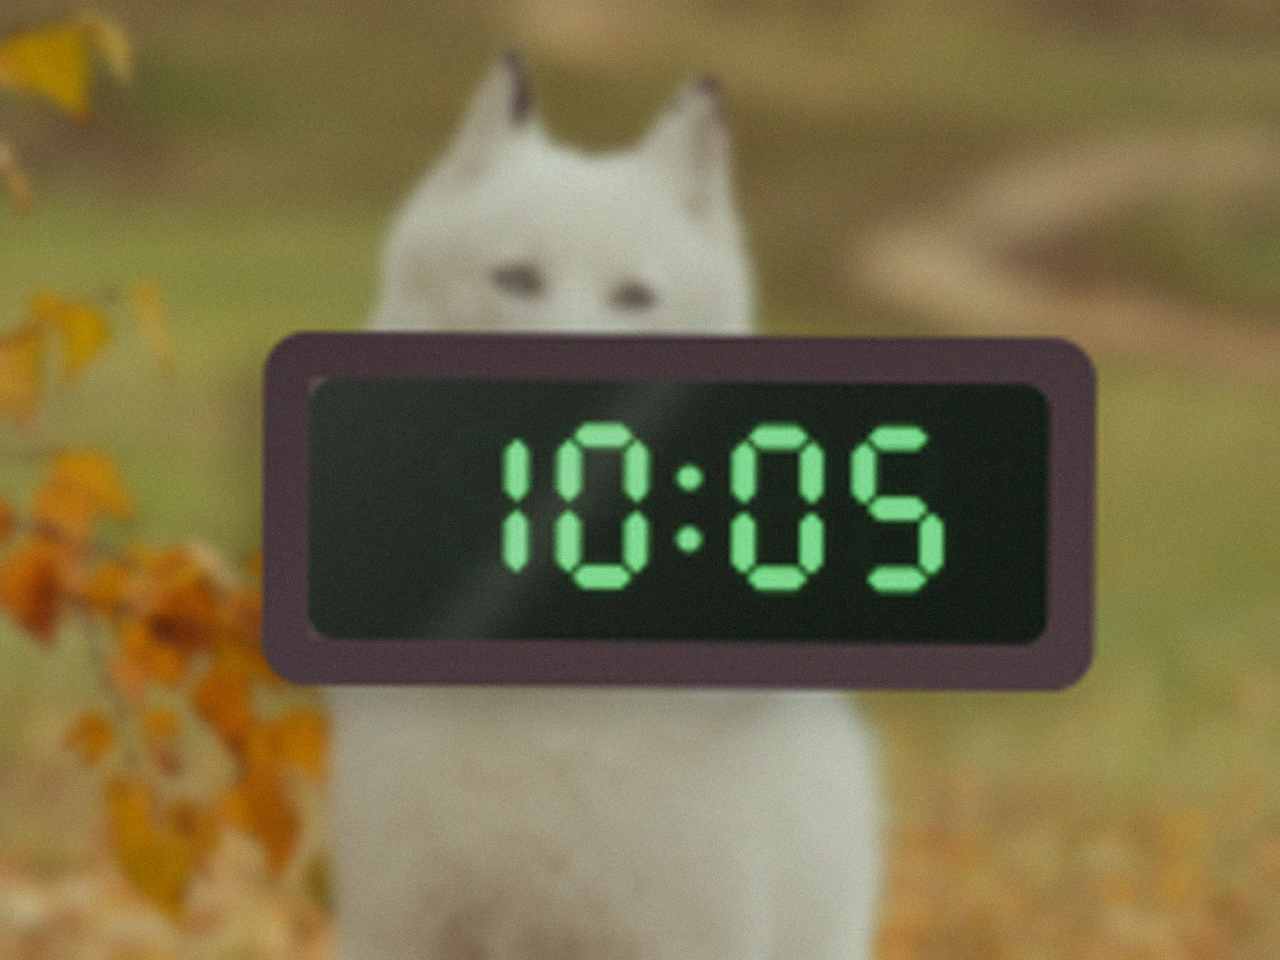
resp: 10h05
